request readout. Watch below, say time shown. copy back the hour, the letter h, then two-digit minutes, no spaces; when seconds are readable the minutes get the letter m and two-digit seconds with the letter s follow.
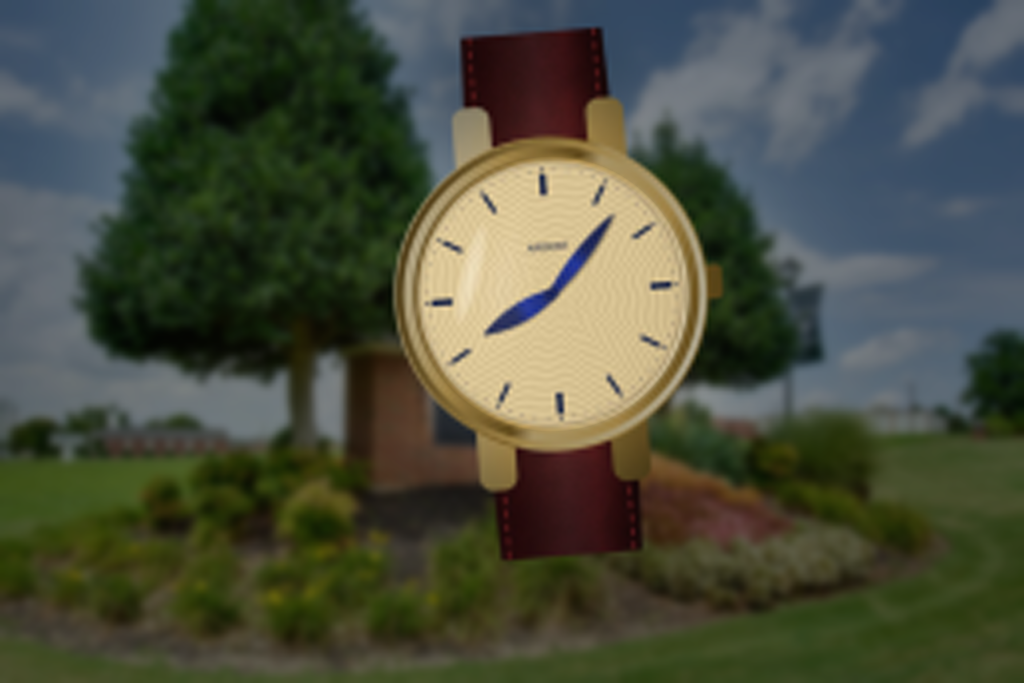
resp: 8h07
